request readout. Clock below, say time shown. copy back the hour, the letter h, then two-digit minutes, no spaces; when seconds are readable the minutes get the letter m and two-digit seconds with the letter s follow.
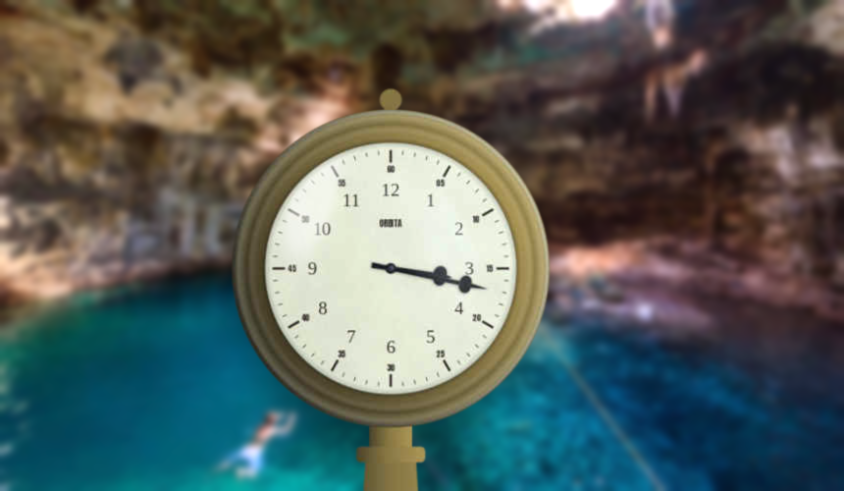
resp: 3h17
